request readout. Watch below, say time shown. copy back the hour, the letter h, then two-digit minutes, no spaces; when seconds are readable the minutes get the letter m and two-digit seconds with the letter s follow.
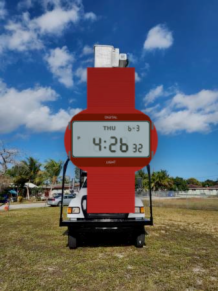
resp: 4h26
